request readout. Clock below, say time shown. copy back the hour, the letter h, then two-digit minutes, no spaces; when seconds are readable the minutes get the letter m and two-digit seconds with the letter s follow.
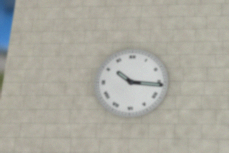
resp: 10h16
